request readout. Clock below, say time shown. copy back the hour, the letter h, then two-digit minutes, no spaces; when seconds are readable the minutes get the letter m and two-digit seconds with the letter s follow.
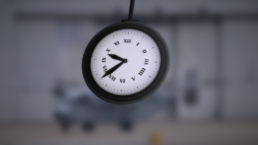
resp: 9h38
